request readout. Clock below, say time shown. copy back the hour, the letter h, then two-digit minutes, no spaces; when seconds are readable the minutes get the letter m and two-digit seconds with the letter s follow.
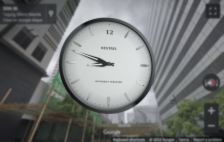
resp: 8h48
